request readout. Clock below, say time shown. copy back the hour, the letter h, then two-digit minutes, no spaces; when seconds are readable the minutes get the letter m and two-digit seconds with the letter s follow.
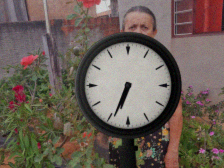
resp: 6h34
